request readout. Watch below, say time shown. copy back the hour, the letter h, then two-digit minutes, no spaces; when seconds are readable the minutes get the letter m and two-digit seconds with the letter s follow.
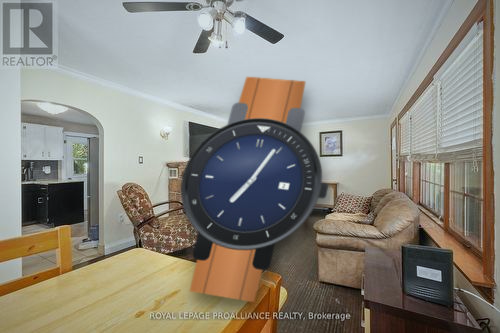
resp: 7h04
